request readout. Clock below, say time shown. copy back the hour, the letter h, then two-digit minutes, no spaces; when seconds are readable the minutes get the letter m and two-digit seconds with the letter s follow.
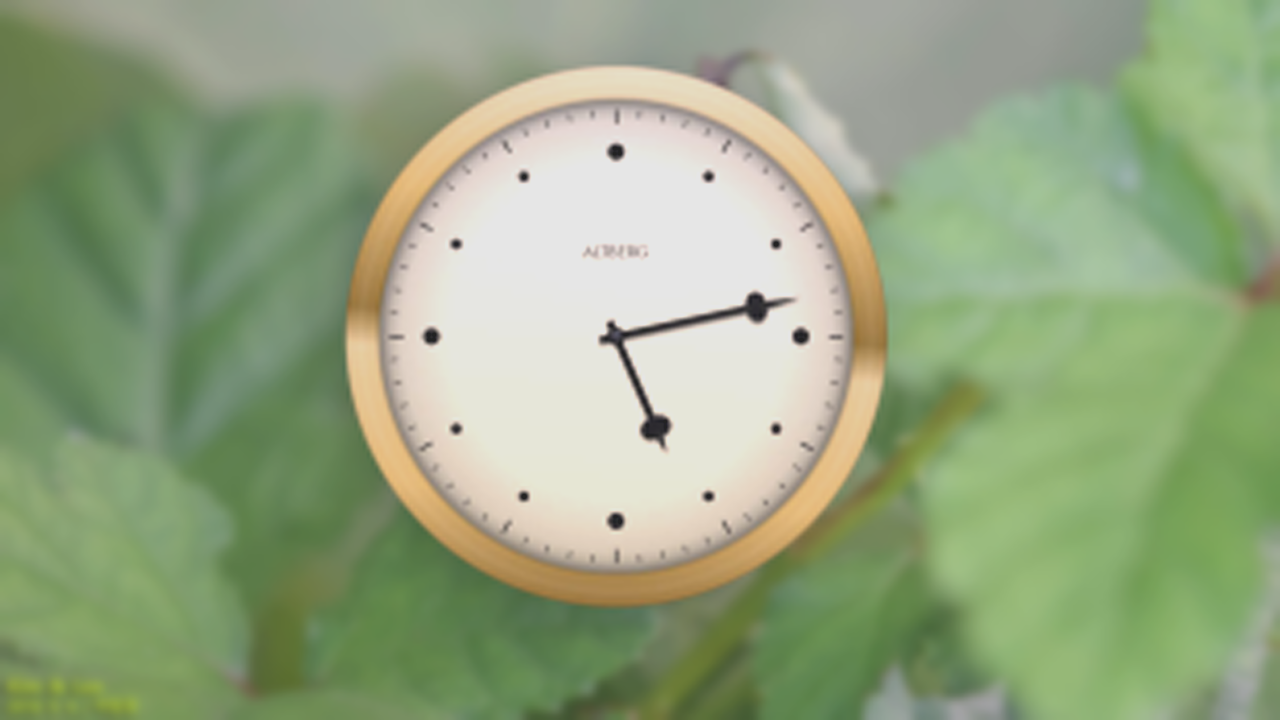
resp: 5h13
